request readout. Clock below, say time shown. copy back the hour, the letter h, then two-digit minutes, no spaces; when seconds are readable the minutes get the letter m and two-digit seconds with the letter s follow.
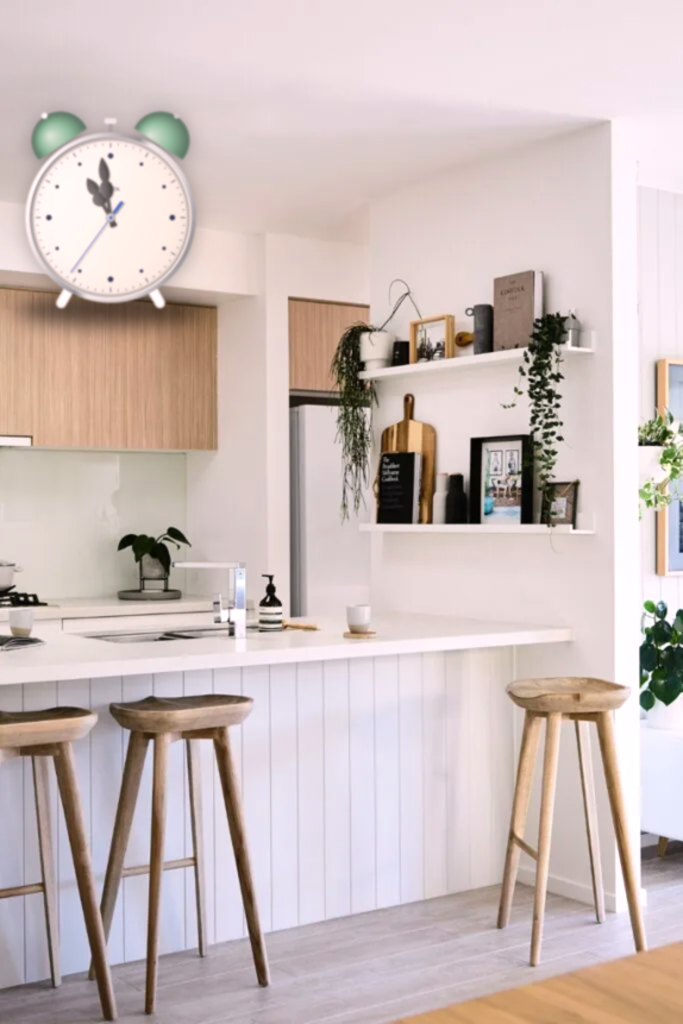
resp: 10h58m36s
